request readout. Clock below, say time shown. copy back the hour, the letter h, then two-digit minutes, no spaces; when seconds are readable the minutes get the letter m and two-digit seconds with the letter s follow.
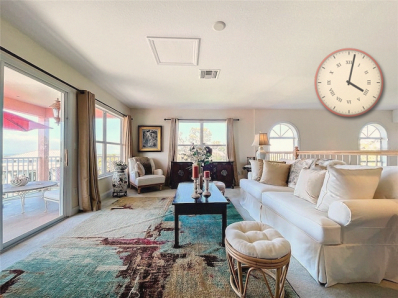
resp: 4h02
